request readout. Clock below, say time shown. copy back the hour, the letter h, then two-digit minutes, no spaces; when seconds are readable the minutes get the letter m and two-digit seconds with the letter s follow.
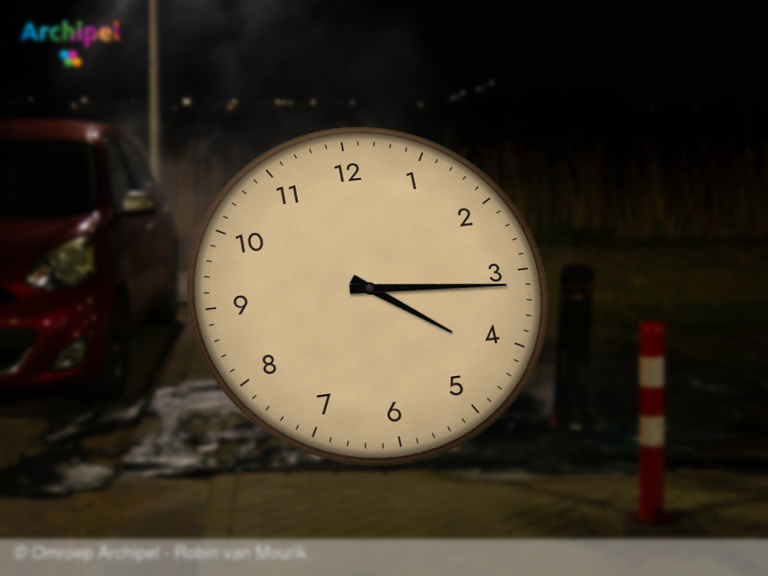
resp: 4h16
